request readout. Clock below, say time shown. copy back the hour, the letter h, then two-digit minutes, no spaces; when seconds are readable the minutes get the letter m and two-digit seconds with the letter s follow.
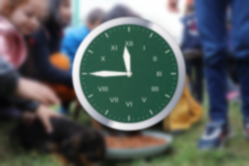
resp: 11h45
